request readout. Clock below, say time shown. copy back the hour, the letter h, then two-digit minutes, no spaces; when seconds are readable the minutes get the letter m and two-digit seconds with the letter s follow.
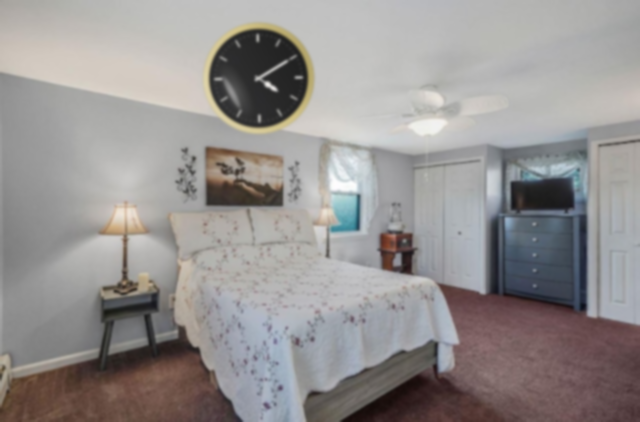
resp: 4h10
